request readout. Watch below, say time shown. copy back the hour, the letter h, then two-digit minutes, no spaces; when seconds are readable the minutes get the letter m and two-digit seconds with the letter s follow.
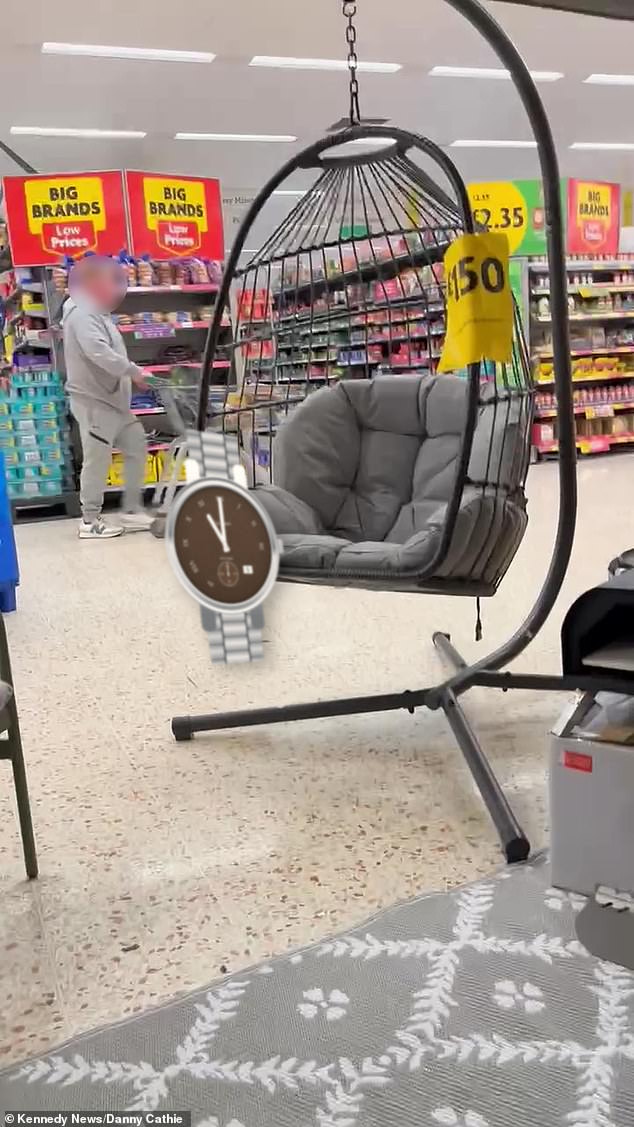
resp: 11h00
